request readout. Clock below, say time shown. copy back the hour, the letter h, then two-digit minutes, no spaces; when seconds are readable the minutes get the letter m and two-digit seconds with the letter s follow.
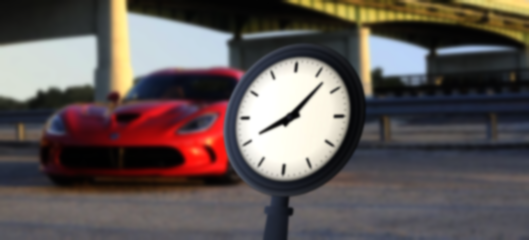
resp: 8h07
